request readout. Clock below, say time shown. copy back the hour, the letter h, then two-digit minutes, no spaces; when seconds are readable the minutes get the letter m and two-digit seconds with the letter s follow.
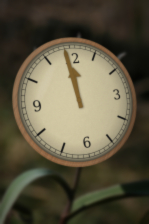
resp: 11h59
